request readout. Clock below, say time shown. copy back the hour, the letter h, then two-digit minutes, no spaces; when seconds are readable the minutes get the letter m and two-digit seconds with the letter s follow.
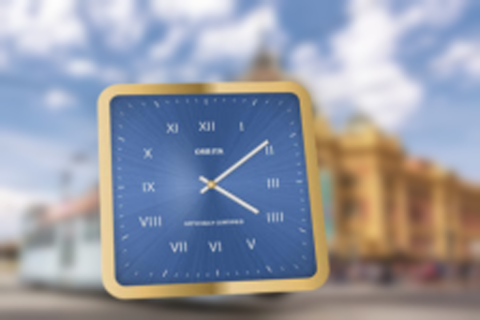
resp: 4h09
